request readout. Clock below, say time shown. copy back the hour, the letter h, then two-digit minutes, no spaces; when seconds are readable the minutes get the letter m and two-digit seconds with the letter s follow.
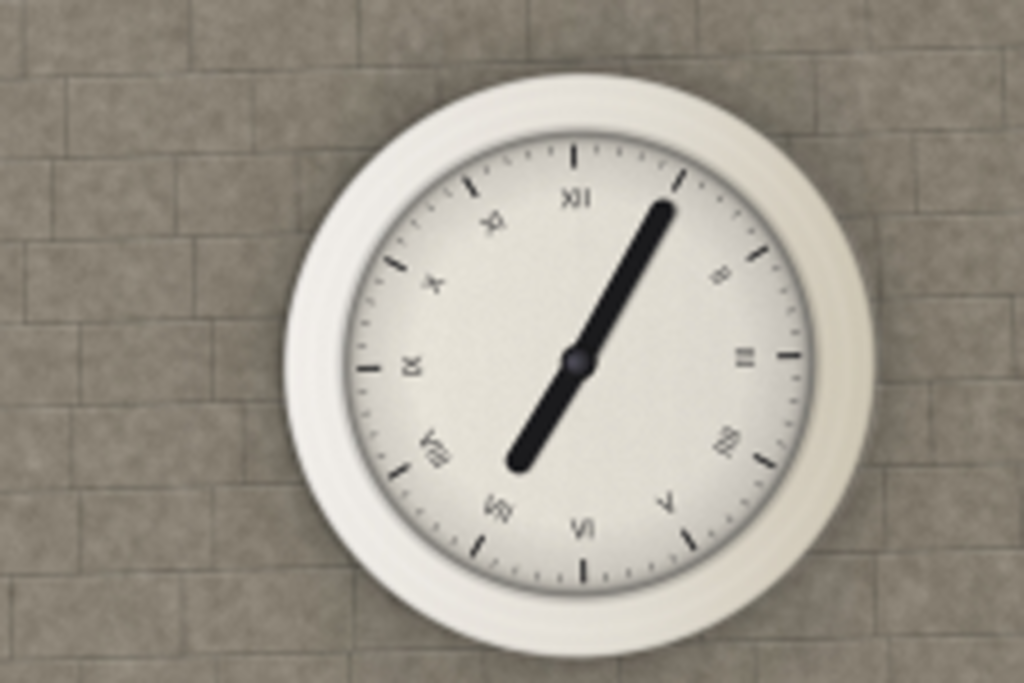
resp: 7h05
